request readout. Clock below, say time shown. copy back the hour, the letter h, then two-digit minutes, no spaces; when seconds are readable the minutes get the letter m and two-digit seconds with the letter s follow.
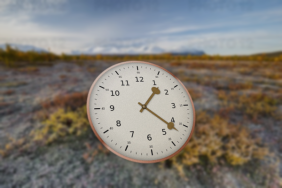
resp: 1h22
